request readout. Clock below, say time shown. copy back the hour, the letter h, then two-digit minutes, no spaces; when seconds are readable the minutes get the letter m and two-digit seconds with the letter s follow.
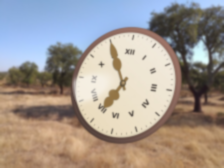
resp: 6h55
